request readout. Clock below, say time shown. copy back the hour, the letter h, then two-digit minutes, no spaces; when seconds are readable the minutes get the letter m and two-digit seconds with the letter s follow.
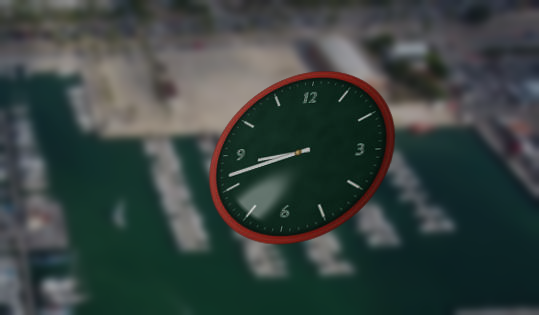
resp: 8h42
